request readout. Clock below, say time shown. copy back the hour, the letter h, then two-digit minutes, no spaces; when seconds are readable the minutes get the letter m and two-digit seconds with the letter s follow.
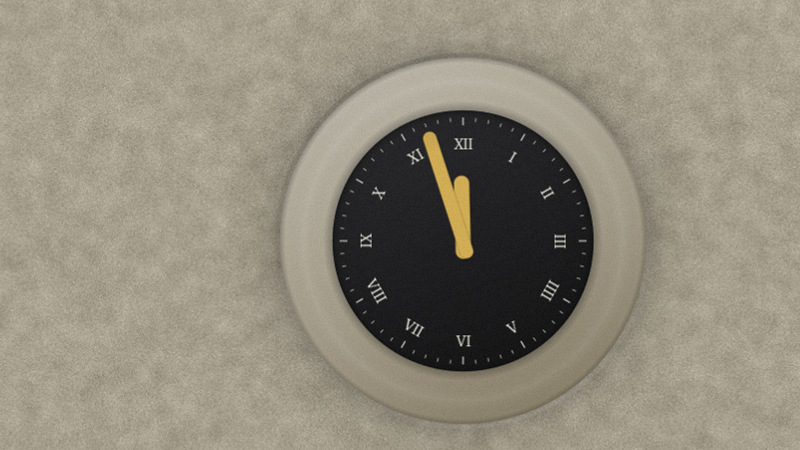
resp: 11h57
